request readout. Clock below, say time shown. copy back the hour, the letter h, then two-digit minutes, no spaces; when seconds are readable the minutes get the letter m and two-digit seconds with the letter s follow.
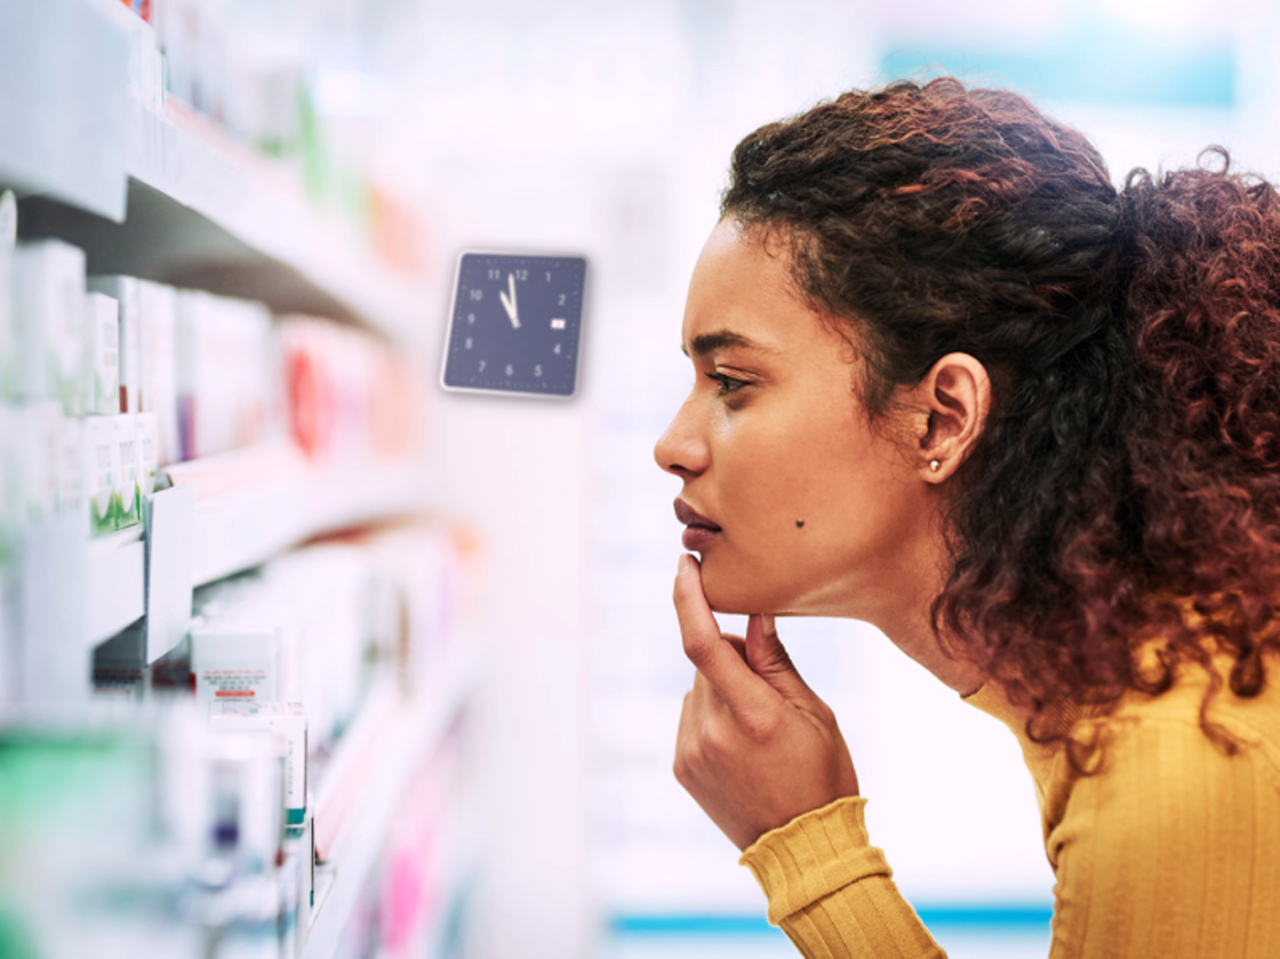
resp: 10h58
